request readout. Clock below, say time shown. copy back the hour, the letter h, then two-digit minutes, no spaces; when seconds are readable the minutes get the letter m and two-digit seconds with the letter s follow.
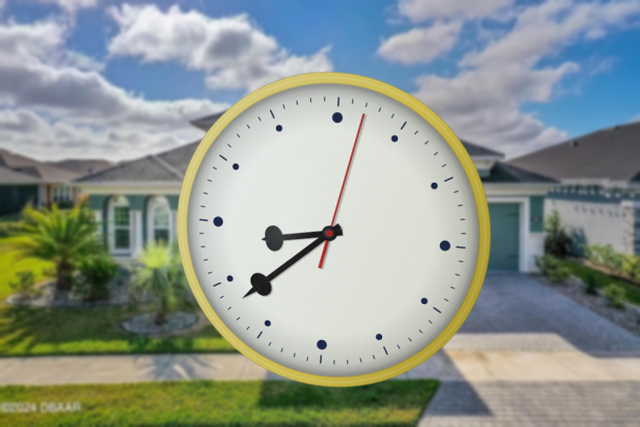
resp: 8h38m02s
